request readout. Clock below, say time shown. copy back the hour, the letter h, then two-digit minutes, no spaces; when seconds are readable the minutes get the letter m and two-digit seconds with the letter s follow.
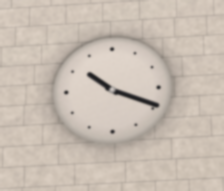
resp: 10h19
